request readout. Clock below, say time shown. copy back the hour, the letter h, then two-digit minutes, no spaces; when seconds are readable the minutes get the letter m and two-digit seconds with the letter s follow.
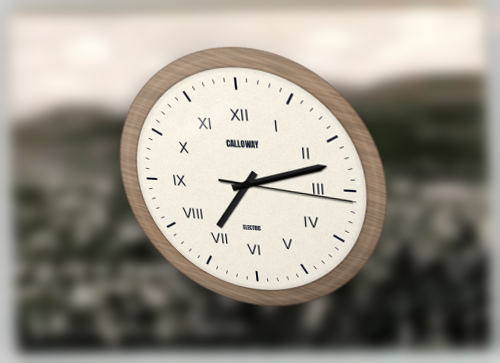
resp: 7h12m16s
